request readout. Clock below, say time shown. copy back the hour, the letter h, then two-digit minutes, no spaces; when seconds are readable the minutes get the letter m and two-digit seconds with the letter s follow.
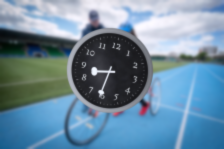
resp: 8h31
